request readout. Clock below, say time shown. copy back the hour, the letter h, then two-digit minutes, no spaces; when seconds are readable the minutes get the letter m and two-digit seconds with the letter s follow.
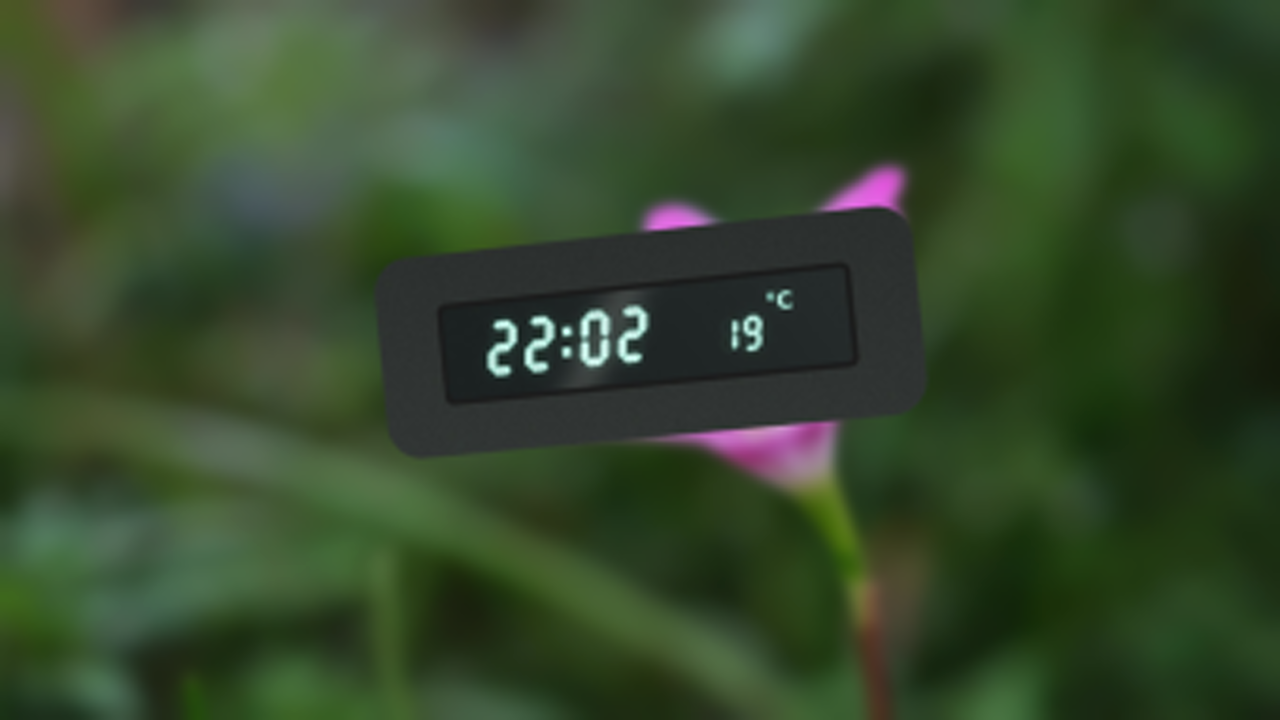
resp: 22h02
